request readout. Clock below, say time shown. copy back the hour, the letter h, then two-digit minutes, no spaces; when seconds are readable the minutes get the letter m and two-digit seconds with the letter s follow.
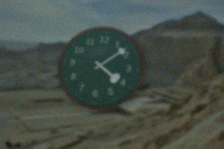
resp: 4h08
